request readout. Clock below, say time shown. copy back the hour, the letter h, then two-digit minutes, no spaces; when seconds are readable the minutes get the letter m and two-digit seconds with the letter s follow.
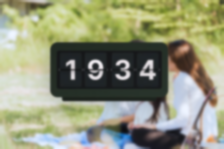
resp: 19h34
